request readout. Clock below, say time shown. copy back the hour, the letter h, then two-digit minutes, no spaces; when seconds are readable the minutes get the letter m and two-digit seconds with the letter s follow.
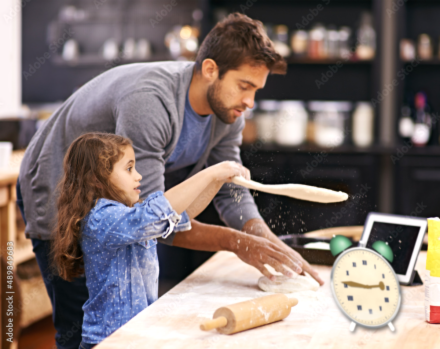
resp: 2h46
